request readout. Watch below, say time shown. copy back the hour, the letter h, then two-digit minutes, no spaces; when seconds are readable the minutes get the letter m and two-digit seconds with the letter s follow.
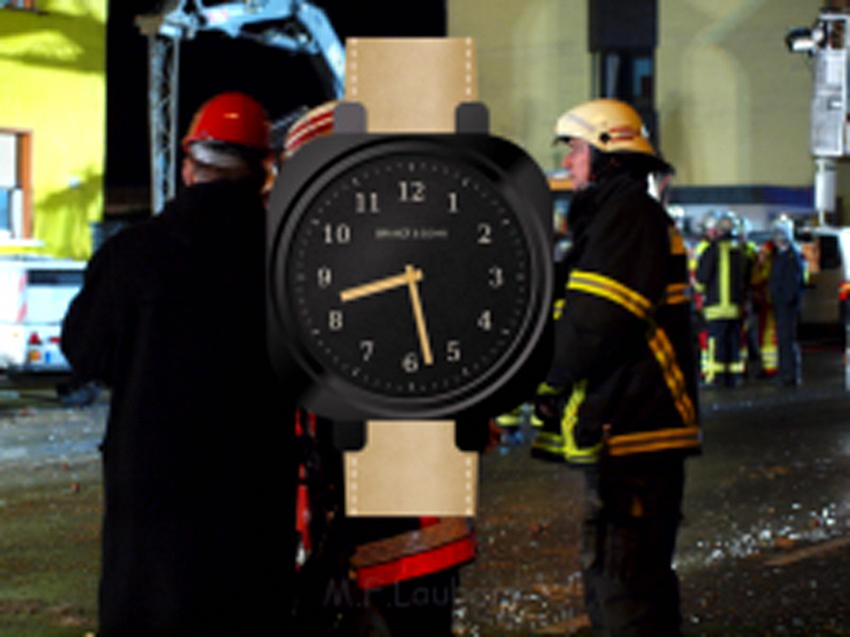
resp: 8h28
